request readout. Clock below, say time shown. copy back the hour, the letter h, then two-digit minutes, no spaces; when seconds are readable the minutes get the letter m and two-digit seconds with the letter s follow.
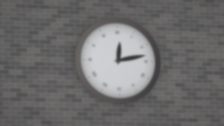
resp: 12h13
